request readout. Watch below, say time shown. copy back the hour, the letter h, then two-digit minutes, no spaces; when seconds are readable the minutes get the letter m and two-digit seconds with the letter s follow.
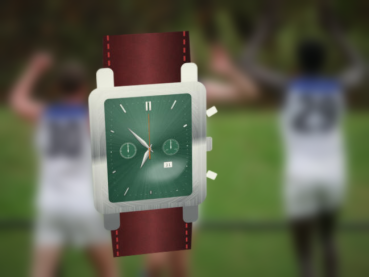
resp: 6h53
